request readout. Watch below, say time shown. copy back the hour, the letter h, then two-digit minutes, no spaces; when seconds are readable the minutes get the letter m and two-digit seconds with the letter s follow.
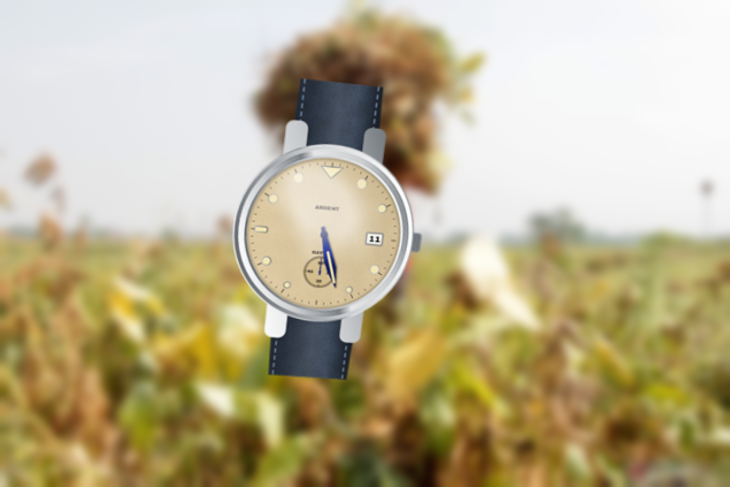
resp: 5h27
